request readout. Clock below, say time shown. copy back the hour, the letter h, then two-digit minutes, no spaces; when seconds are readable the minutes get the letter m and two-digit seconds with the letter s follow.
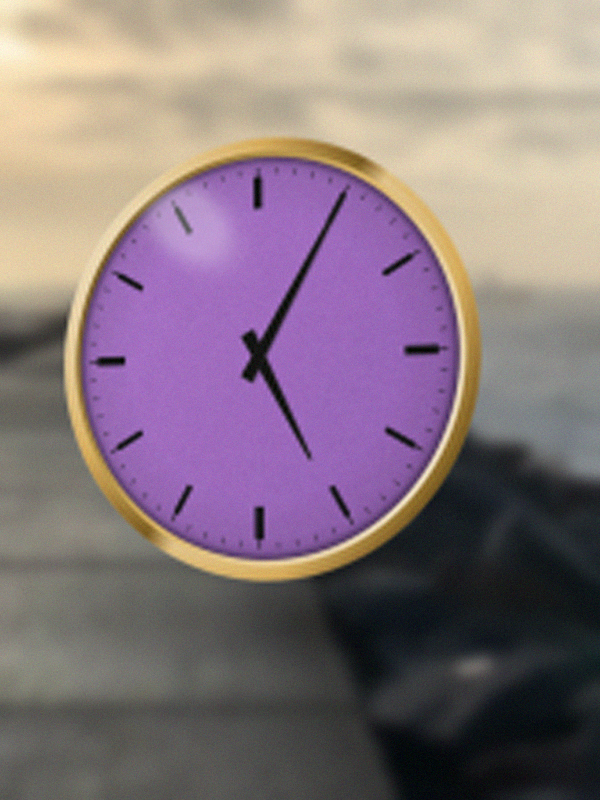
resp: 5h05
